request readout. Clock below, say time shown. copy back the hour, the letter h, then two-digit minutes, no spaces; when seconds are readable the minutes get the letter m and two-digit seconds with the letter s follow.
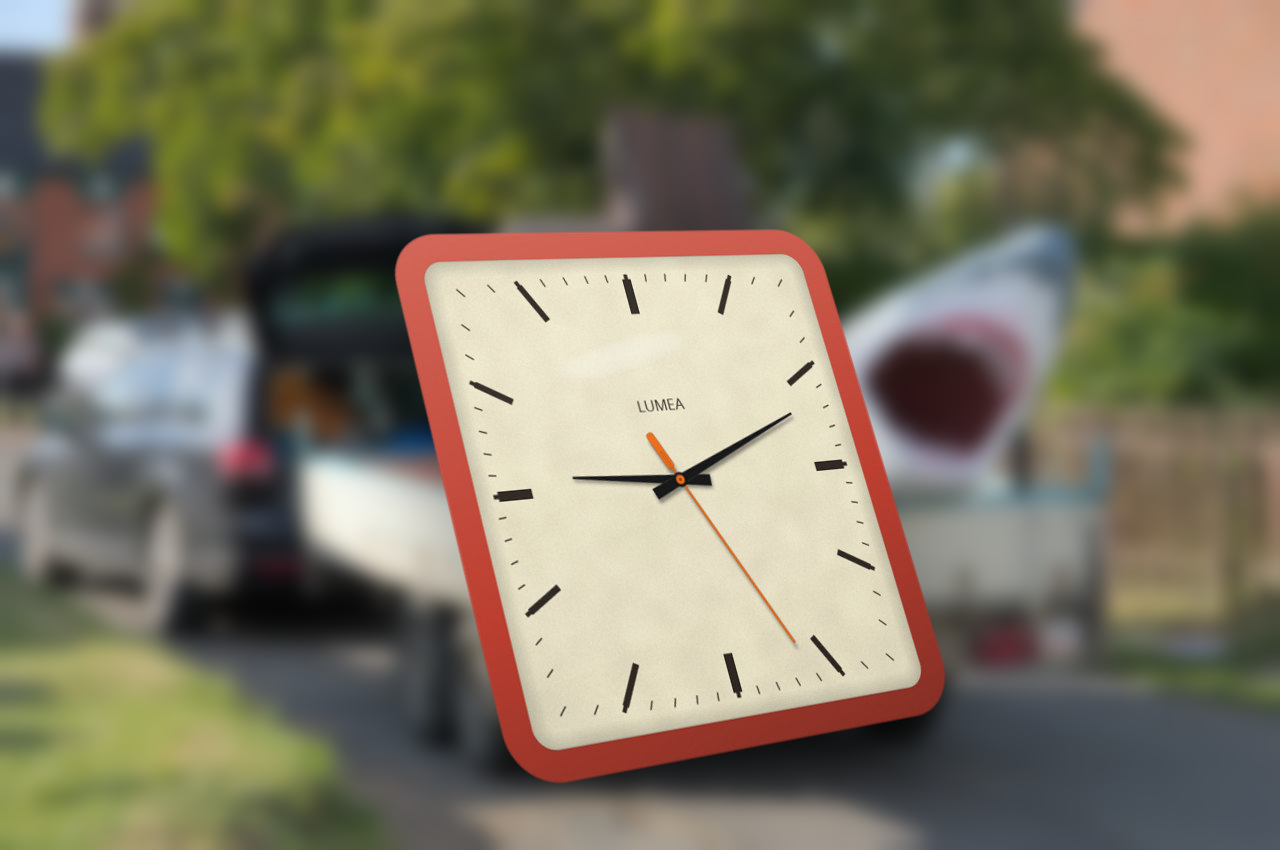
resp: 9h11m26s
